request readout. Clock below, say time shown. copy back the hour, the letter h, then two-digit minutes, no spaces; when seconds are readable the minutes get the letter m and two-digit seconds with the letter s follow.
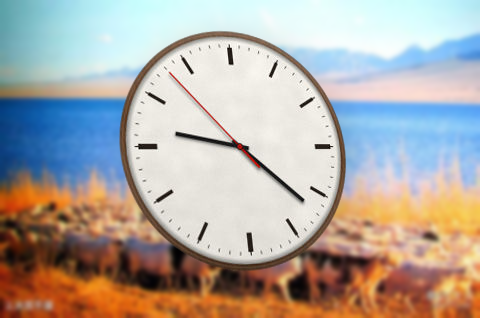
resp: 9h21m53s
